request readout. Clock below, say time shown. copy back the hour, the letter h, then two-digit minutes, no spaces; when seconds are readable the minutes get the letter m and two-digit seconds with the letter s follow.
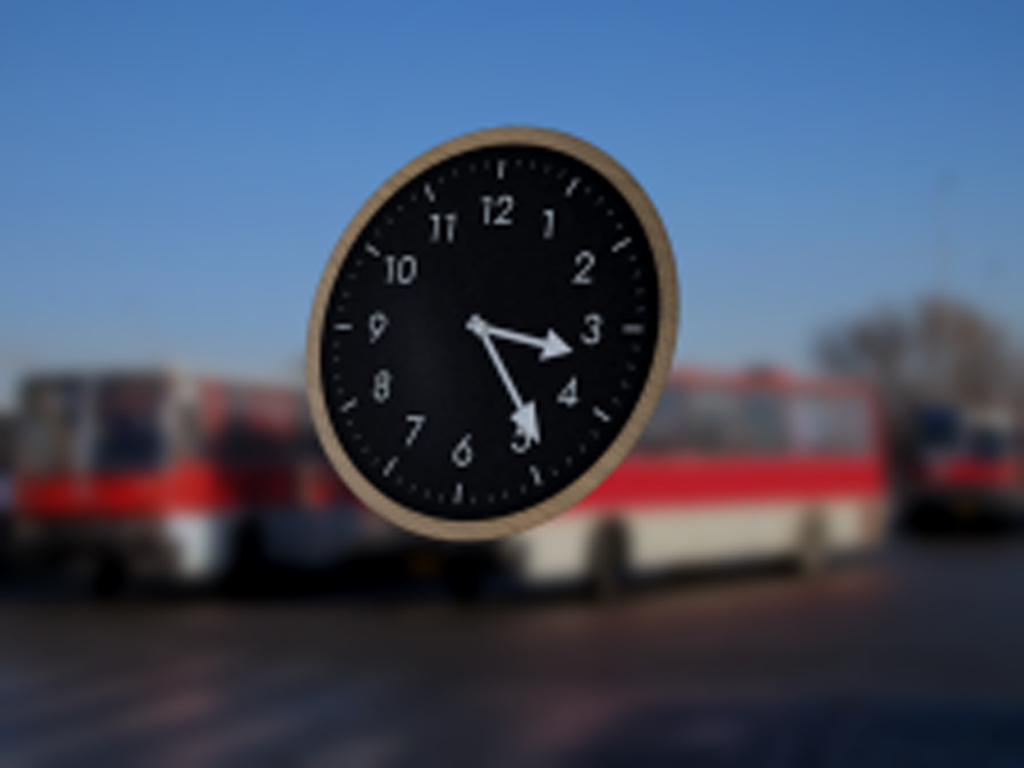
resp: 3h24
